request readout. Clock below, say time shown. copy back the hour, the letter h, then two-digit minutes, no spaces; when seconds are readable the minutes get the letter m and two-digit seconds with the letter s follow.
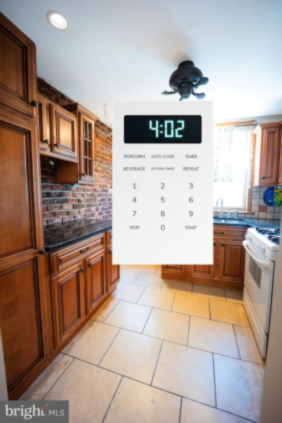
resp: 4h02
